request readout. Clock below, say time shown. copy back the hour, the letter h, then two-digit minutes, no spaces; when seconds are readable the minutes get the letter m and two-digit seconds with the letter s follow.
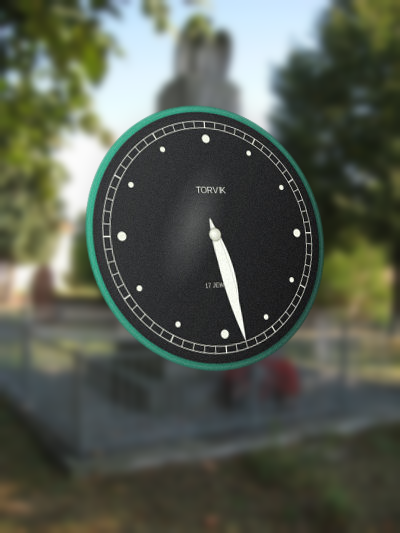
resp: 5h28
